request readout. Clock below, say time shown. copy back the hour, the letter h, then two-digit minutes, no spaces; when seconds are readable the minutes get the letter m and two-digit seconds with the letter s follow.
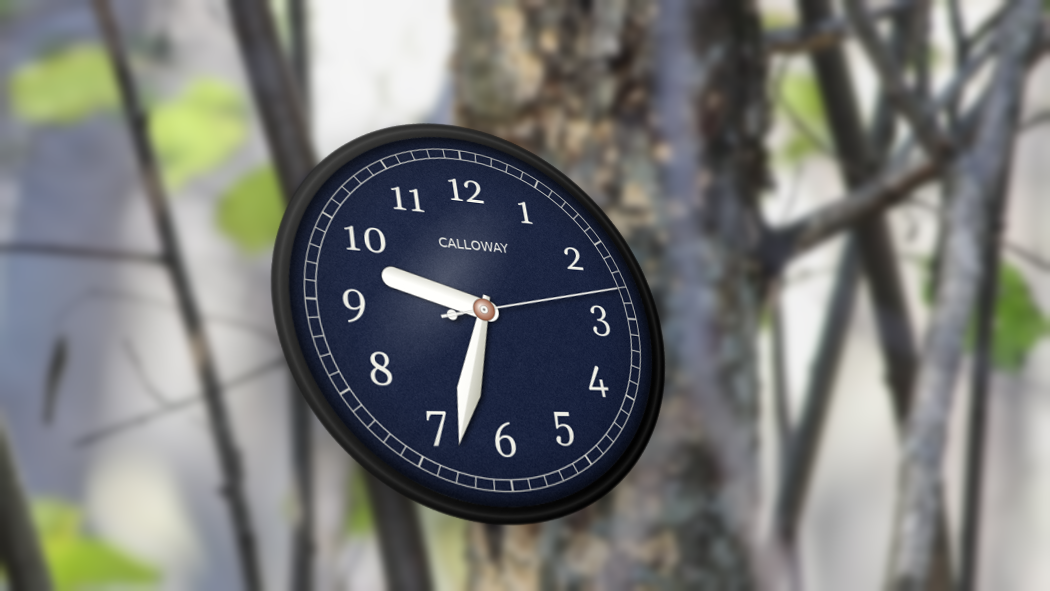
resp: 9h33m13s
